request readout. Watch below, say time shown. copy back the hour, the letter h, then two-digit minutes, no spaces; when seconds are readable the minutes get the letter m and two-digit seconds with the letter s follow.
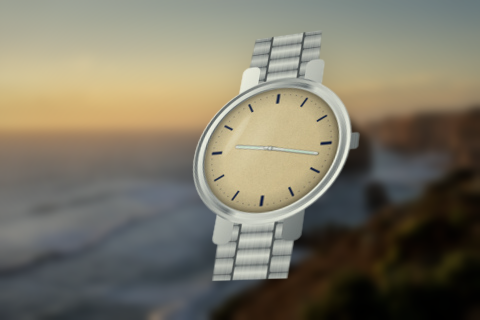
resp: 9h17
